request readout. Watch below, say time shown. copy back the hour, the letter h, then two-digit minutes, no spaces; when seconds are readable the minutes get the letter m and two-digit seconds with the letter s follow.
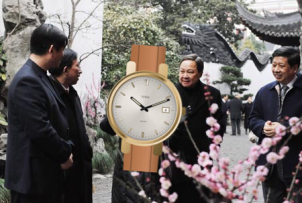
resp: 10h11
